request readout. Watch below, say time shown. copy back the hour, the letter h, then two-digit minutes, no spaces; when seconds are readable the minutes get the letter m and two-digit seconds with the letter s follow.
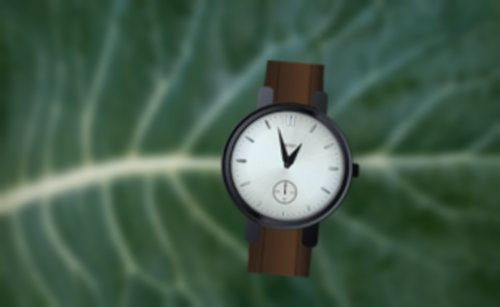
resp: 12h57
